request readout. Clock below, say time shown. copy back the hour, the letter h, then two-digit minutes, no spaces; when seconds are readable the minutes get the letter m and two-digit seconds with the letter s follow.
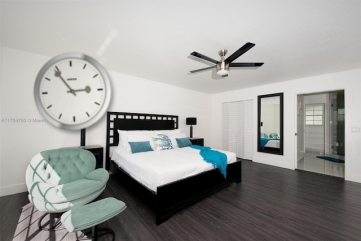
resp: 2h54
